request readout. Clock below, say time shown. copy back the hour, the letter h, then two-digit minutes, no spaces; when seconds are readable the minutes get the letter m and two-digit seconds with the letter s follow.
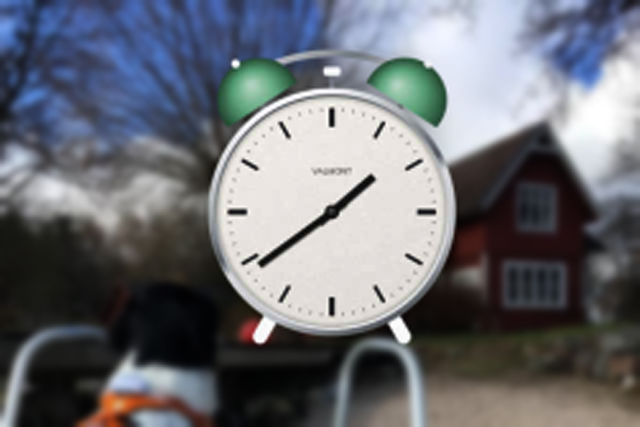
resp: 1h39
